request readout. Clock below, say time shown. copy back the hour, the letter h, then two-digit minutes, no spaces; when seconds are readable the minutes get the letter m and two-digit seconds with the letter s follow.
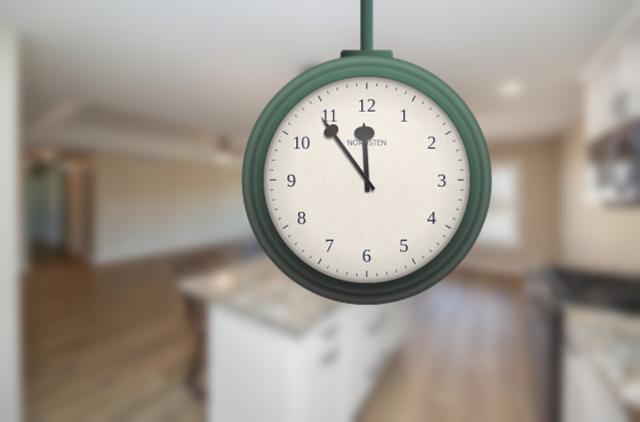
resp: 11h54
